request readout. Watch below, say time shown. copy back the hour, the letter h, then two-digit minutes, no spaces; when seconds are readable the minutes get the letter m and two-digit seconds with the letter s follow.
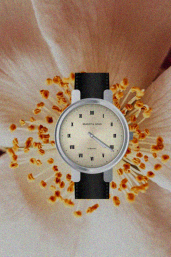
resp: 4h21
